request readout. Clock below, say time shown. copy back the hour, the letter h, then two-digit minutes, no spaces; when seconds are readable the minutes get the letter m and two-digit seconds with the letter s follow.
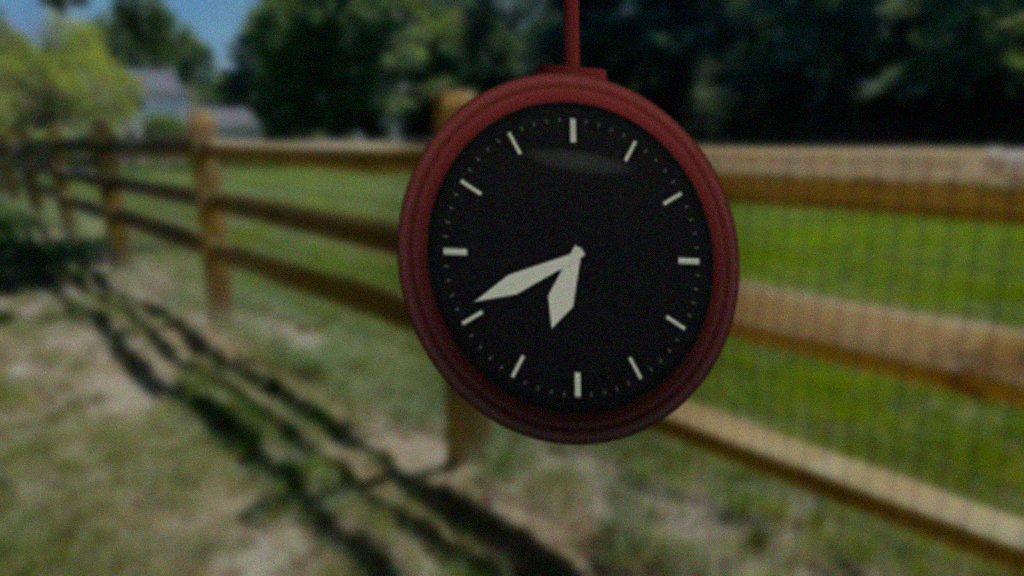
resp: 6h41
